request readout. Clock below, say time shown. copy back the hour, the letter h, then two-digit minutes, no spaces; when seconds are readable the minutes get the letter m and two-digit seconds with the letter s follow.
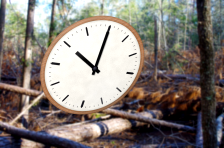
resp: 10h00
